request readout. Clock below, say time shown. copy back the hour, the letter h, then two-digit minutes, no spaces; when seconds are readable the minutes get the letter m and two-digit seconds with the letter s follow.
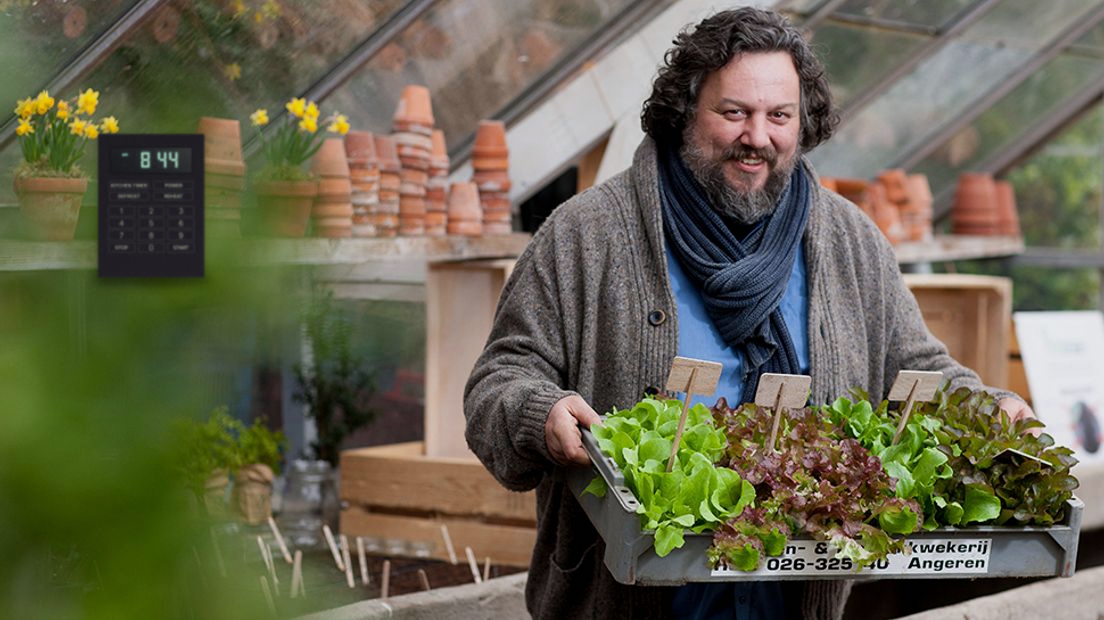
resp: 8h44
